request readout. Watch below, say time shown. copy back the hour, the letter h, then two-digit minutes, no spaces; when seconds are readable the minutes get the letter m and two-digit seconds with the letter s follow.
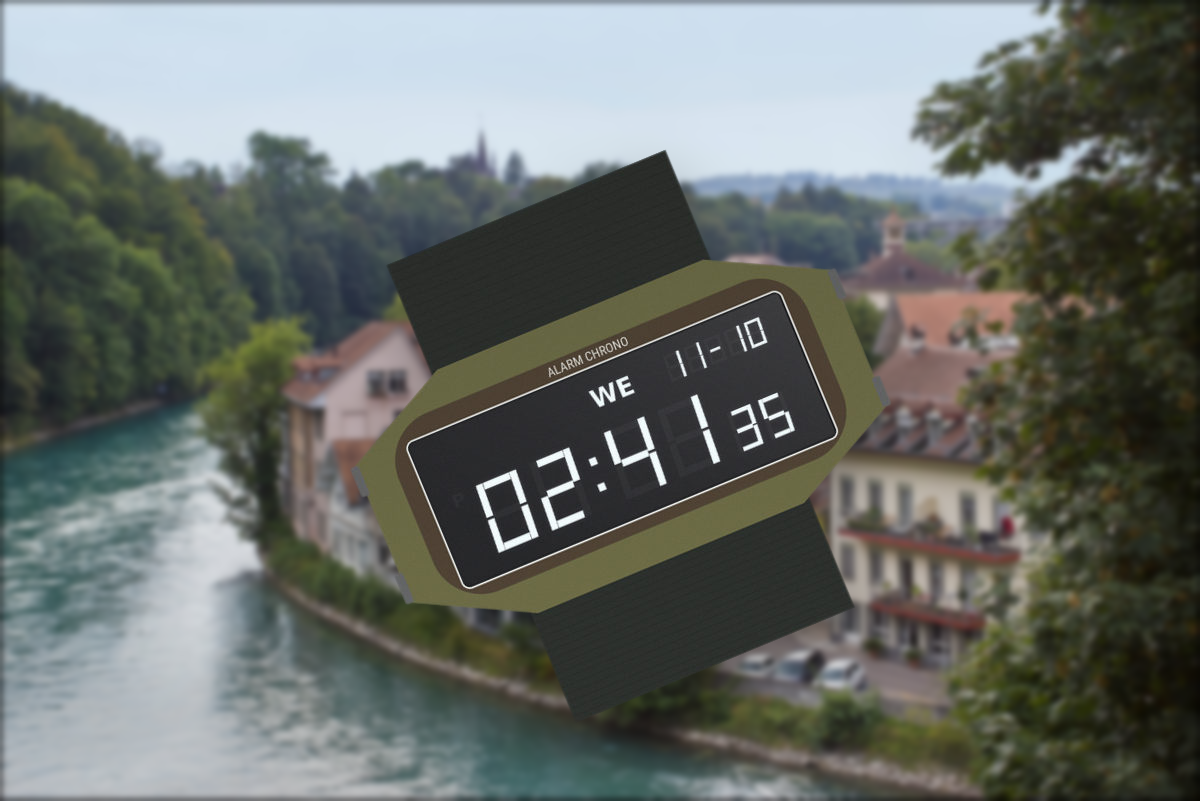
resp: 2h41m35s
